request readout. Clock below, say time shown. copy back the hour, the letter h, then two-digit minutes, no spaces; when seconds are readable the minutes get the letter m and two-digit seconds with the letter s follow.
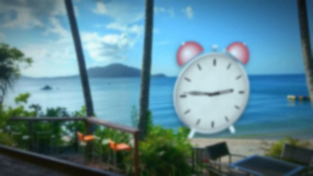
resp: 2h46
